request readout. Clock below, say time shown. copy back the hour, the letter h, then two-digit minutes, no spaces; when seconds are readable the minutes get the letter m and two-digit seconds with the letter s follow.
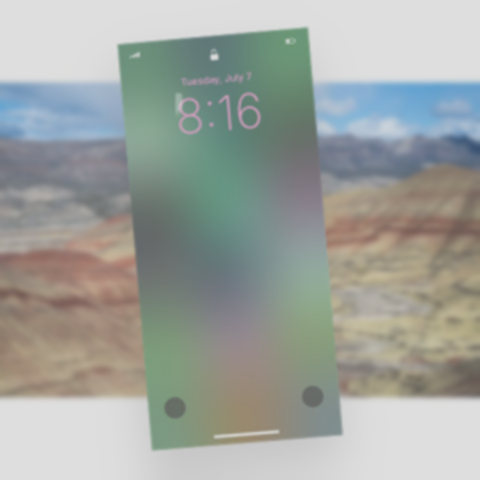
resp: 8h16
